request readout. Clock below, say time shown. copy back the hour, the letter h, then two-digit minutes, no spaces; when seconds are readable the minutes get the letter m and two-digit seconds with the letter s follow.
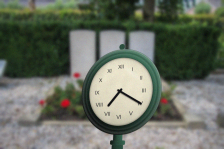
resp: 7h20
